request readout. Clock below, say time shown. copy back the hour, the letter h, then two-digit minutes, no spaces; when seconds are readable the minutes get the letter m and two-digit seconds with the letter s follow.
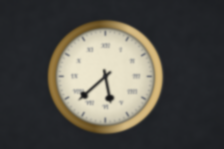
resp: 5h38
